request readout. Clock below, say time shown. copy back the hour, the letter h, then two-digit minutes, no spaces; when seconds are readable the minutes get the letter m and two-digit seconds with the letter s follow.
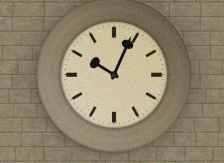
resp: 10h04
